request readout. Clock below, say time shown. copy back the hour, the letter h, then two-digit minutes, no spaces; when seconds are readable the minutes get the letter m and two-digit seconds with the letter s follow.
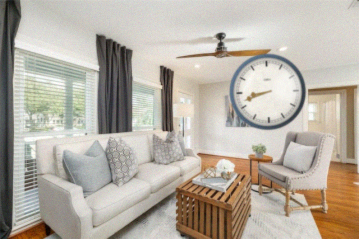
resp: 8h42
